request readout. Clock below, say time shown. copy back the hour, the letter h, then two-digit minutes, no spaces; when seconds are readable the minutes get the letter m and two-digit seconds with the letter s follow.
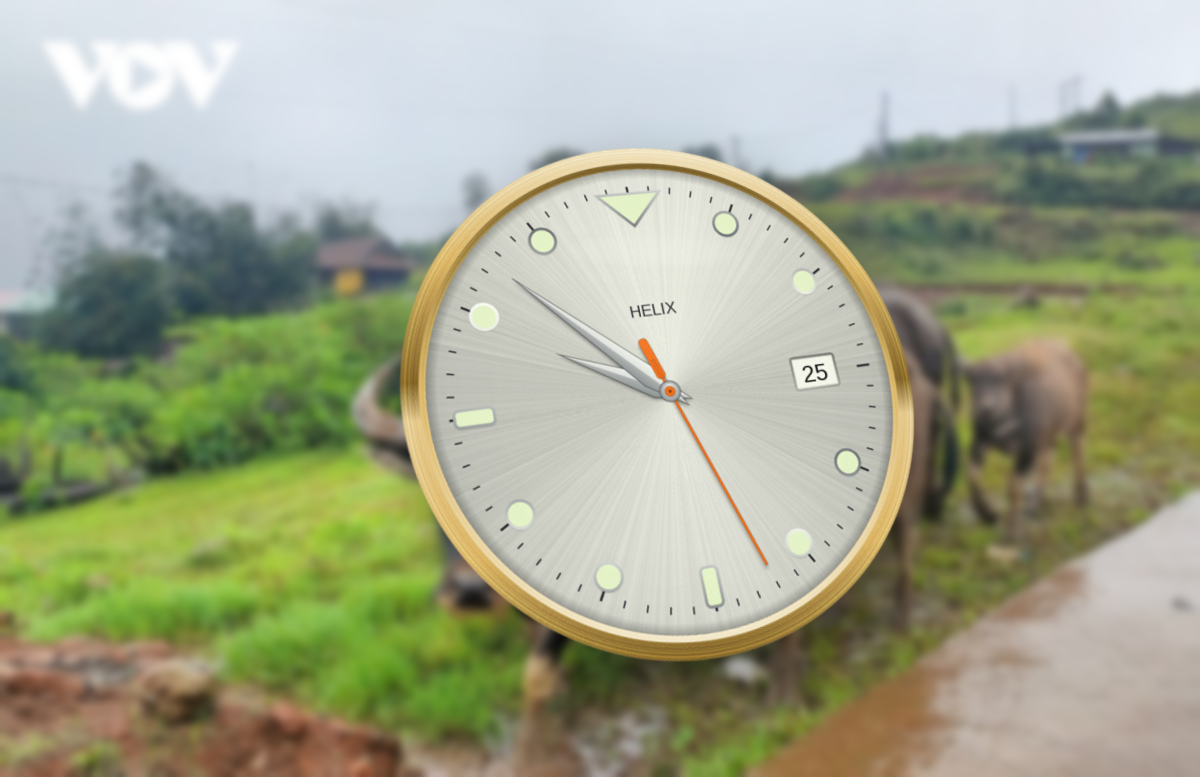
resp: 9h52m27s
